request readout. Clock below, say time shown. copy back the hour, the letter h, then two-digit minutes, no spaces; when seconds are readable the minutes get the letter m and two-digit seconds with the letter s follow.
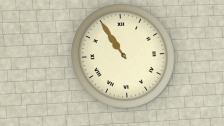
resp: 10h55
